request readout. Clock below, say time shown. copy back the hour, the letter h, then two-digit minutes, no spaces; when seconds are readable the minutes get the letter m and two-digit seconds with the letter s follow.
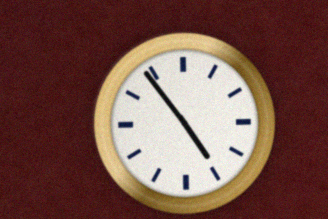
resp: 4h54
